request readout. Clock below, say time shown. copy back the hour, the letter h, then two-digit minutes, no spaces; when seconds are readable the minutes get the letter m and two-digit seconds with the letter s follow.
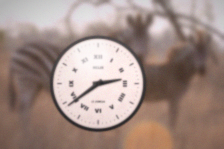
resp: 2h39
